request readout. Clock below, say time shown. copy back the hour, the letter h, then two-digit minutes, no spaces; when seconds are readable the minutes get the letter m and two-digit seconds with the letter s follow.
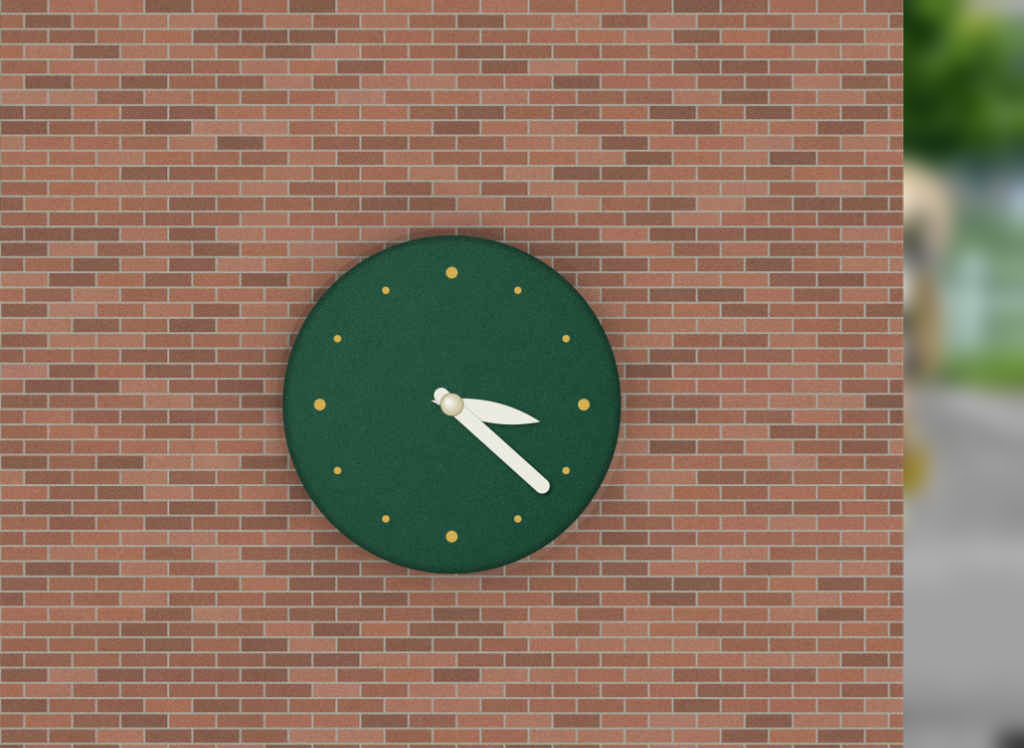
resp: 3h22
